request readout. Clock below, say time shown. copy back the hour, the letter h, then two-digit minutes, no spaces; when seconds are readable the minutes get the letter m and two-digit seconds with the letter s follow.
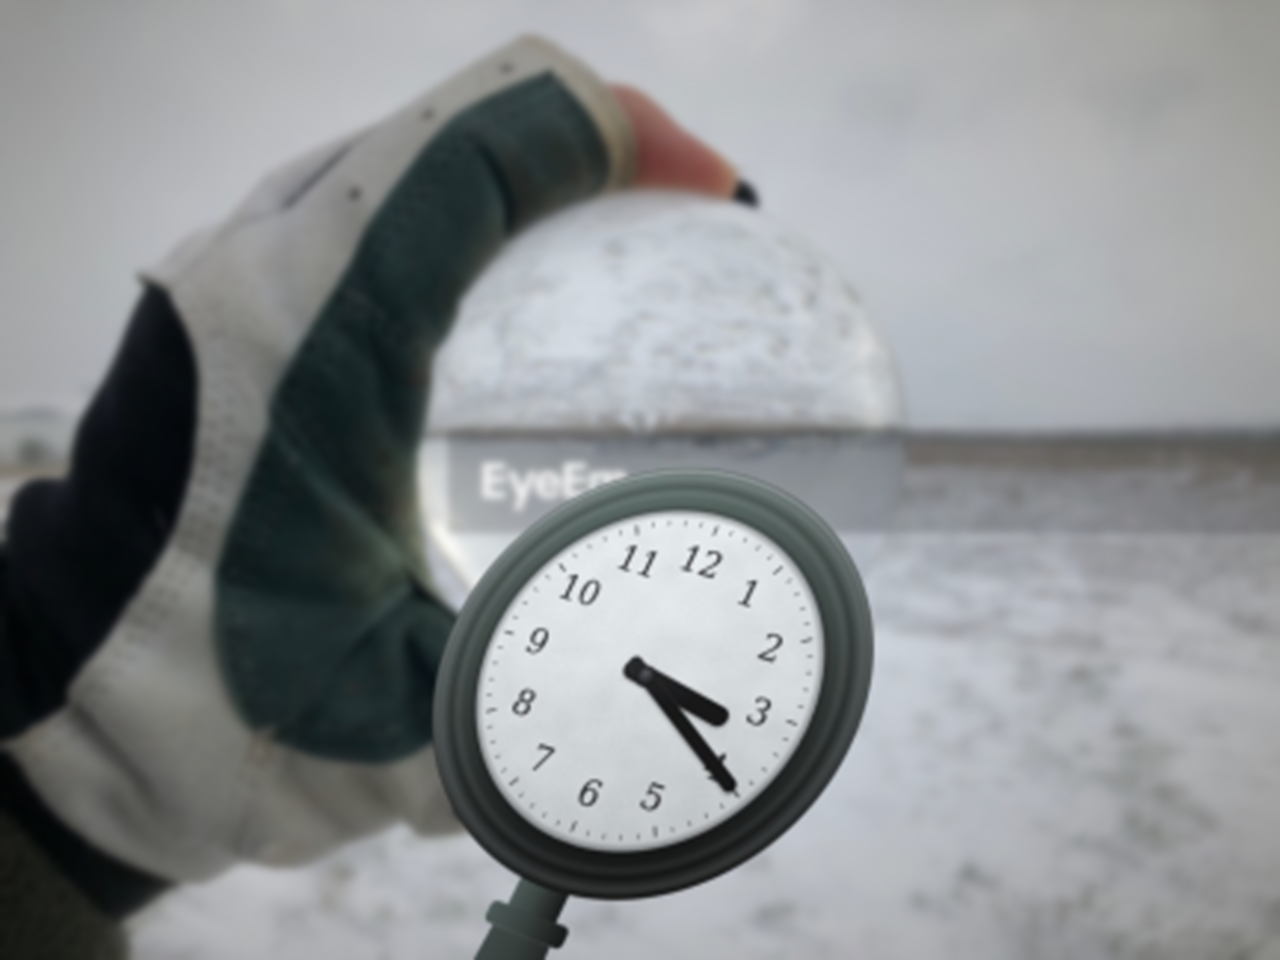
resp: 3h20
